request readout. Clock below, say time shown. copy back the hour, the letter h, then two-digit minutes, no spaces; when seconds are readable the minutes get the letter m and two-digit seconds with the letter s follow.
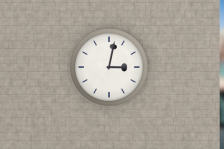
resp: 3h02
